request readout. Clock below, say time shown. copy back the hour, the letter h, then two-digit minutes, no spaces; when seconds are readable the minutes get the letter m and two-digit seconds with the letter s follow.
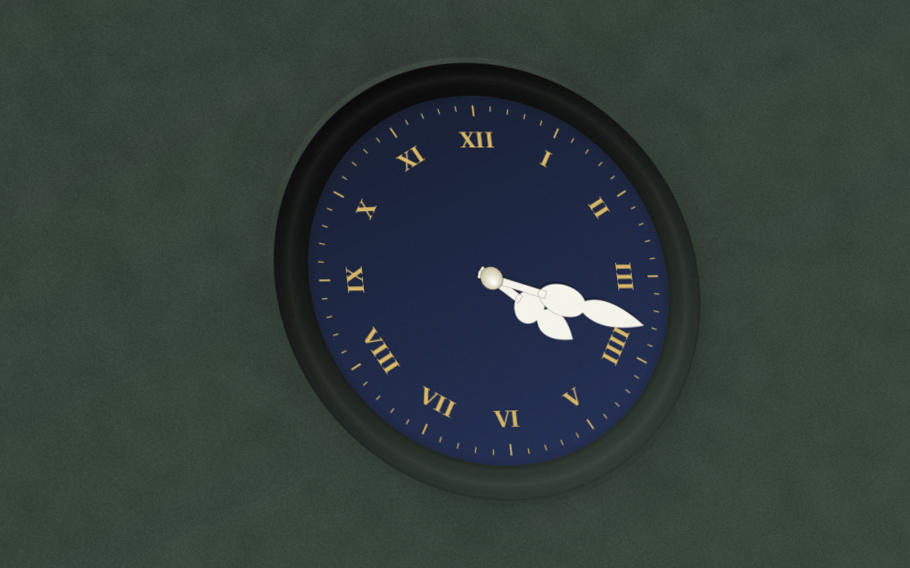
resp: 4h18
